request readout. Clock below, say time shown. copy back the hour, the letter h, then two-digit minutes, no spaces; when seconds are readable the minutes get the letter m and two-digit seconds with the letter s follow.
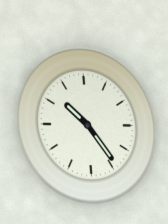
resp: 10h24
